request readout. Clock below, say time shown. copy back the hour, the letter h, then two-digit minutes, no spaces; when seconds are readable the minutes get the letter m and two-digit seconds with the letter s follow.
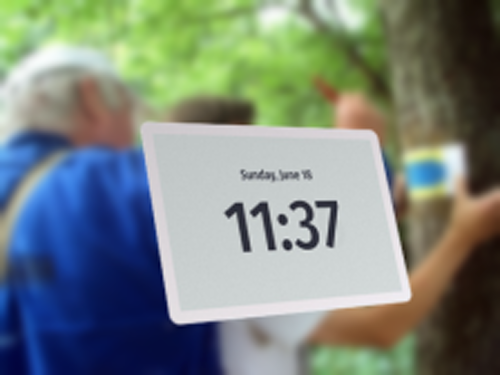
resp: 11h37
